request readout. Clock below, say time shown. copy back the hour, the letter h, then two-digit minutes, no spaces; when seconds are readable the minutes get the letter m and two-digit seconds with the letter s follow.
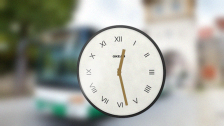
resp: 12h28
